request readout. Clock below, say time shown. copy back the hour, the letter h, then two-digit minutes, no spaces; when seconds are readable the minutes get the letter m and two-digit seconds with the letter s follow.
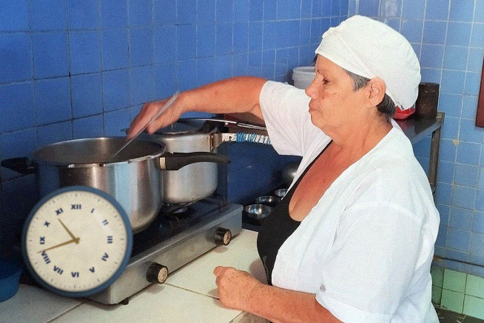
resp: 10h42
